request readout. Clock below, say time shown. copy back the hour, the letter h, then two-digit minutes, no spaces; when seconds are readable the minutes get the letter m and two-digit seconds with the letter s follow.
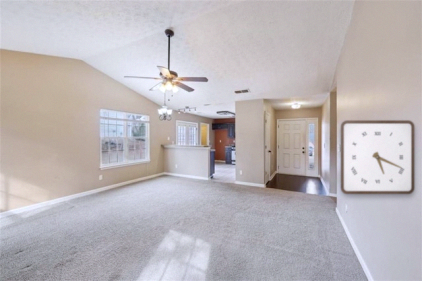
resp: 5h19
